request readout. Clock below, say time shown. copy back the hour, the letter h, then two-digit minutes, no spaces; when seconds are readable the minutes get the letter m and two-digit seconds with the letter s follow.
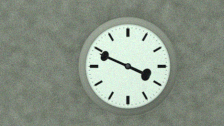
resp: 3h49
